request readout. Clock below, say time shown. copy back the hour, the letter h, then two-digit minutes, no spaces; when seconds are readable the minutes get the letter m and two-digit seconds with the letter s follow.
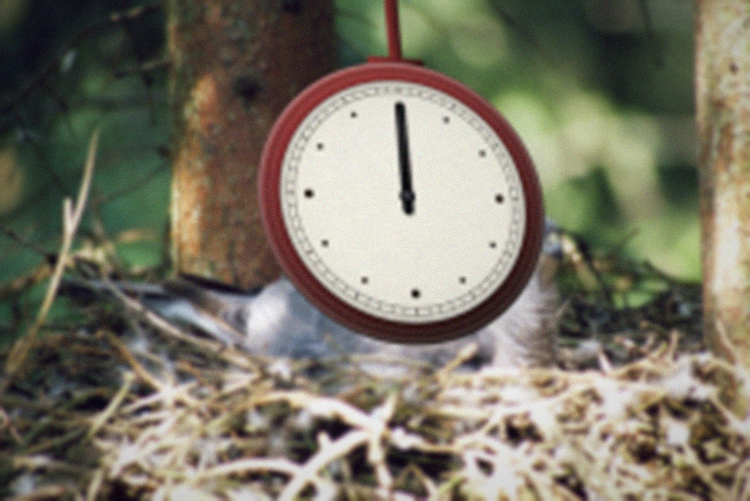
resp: 12h00
